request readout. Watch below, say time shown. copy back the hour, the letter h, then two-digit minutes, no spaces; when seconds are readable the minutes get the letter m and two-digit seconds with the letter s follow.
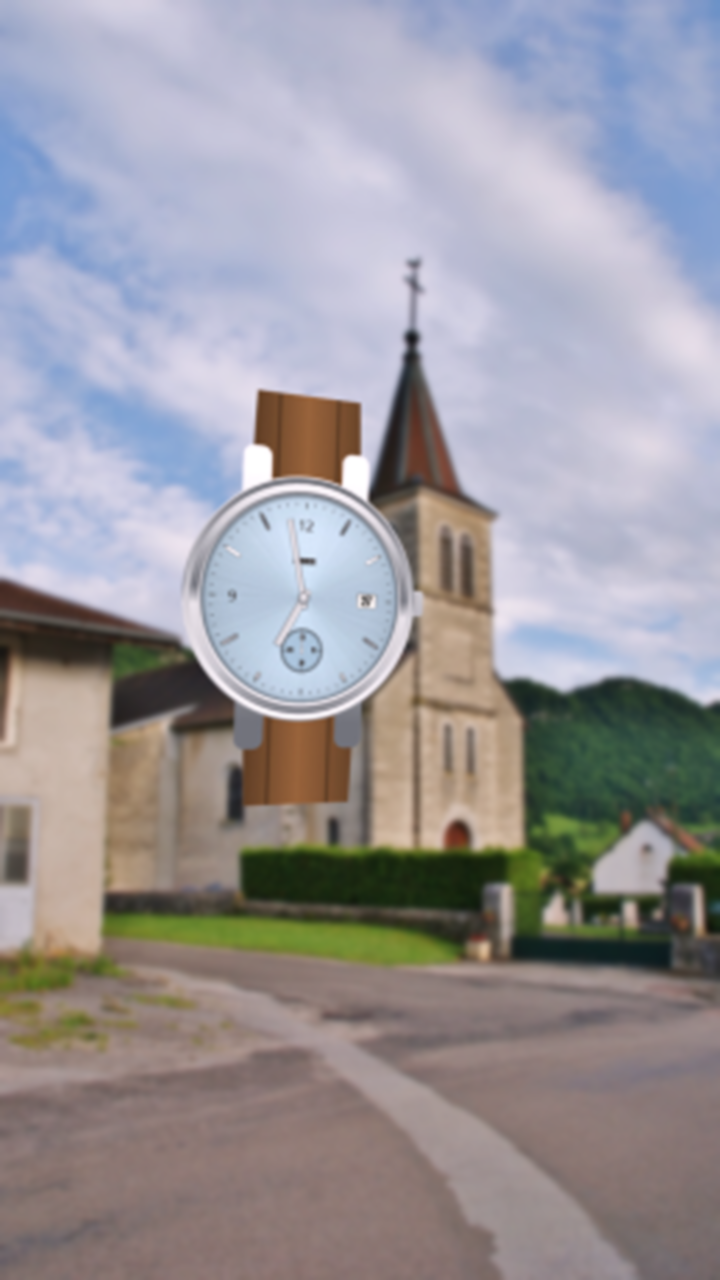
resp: 6h58
